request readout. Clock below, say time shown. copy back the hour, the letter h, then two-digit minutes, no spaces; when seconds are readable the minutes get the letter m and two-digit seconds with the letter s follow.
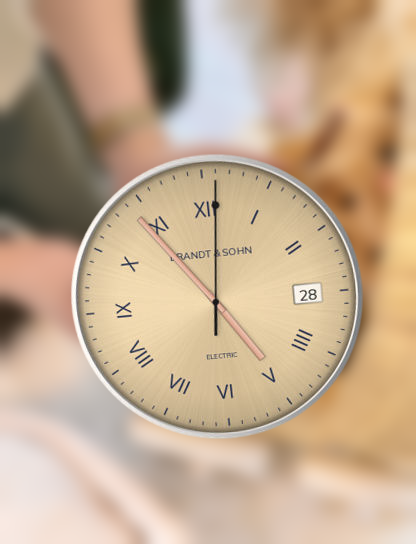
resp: 4h54m01s
